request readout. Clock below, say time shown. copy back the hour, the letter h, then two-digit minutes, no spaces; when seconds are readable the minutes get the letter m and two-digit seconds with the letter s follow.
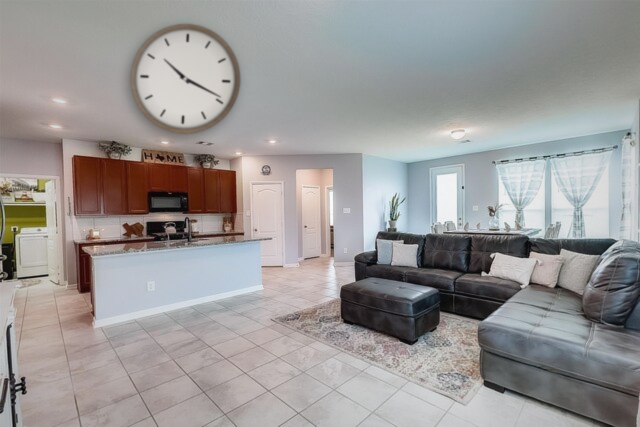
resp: 10h19
